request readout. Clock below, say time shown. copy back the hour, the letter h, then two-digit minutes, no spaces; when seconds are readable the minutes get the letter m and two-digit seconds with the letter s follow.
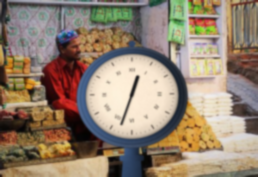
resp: 12h33
